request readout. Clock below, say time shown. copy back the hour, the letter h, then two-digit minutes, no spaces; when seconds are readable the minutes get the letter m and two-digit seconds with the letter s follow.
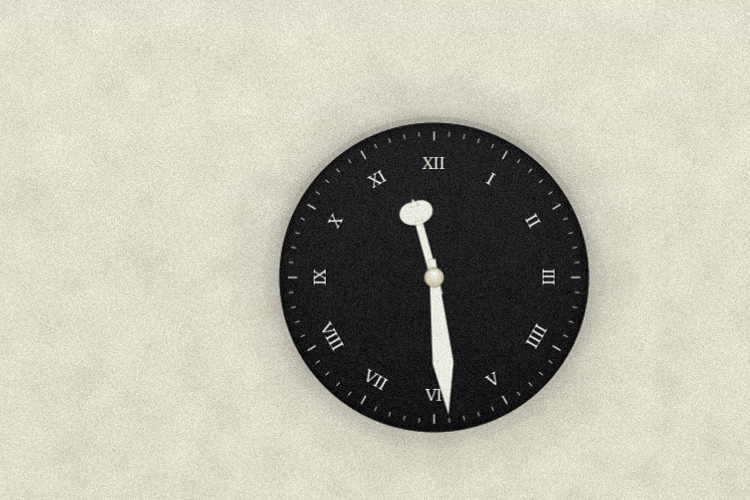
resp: 11h29
